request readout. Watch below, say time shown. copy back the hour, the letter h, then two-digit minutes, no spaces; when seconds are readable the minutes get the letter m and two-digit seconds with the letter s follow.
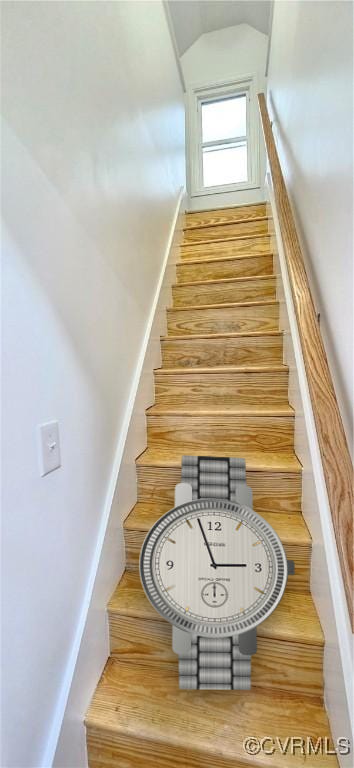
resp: 2h57
